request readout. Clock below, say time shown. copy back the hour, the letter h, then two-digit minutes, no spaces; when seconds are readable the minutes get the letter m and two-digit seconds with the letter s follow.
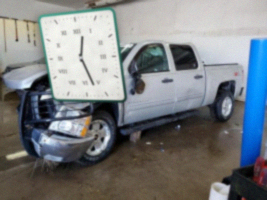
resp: 12h27
